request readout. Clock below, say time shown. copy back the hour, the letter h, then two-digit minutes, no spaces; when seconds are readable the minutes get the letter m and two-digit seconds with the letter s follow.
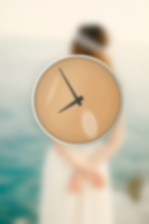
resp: 7h55
